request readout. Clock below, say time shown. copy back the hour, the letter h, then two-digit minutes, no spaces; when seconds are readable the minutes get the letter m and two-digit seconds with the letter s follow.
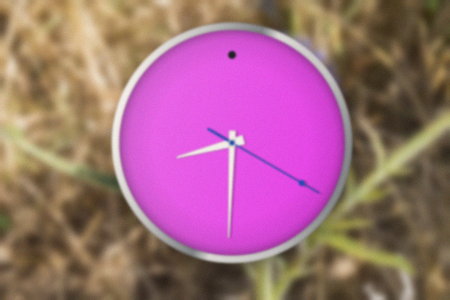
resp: 8h30m20s
